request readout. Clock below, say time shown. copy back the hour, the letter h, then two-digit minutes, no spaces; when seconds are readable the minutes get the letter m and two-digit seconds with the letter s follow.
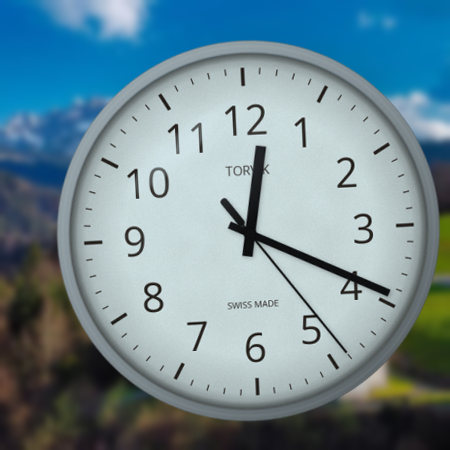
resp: 12h19m24s
